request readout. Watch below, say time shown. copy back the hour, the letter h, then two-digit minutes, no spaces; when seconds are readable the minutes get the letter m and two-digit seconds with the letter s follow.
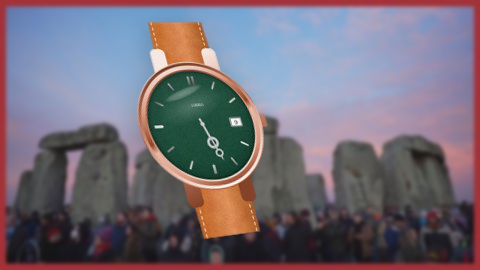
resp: 5h27
